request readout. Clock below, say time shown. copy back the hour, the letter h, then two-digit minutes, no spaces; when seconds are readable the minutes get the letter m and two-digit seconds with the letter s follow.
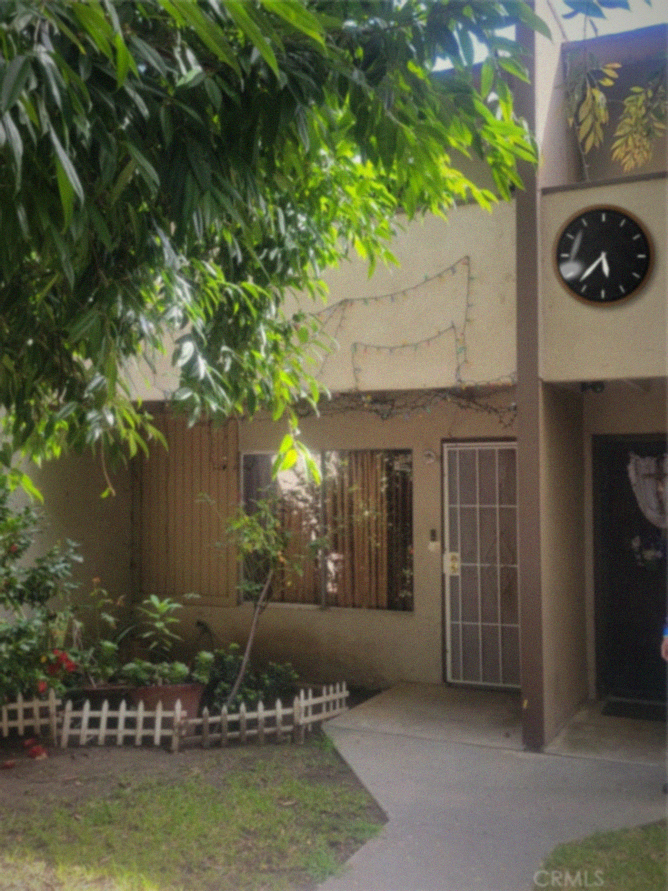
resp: 5h37
